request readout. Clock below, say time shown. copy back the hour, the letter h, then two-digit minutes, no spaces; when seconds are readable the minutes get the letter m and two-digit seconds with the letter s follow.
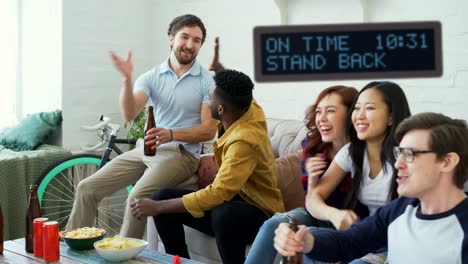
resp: 10h31
